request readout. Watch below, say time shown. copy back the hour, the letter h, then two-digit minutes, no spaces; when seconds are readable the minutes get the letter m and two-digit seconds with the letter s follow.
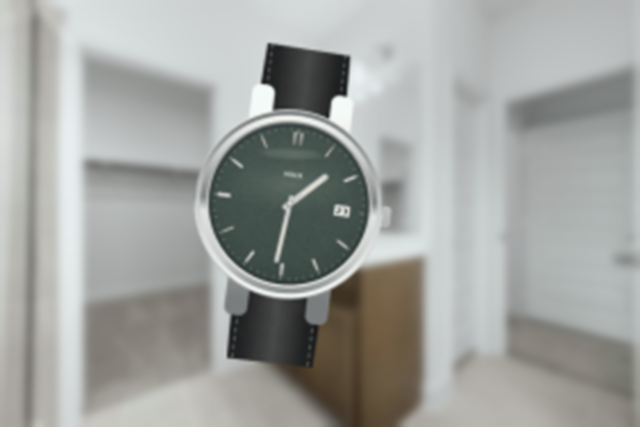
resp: 1h31
